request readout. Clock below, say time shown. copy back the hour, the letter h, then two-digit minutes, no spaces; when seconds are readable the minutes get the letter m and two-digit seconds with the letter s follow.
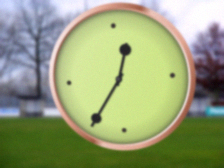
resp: 12h36
